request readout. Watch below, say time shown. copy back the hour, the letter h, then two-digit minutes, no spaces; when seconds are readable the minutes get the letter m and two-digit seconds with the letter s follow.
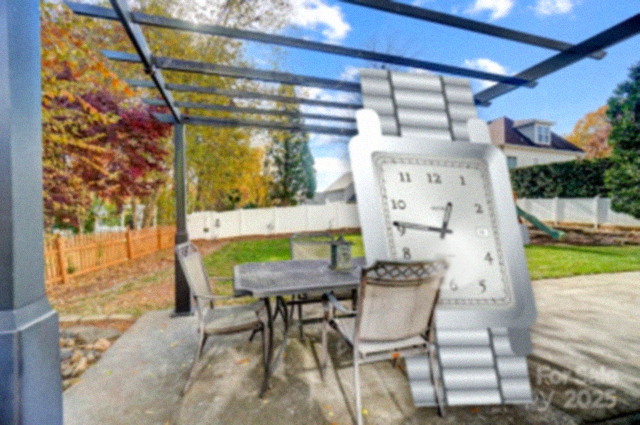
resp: 12h46
